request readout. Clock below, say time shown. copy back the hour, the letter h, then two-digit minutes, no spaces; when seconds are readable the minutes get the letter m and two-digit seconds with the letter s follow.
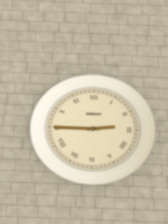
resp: 2h45
